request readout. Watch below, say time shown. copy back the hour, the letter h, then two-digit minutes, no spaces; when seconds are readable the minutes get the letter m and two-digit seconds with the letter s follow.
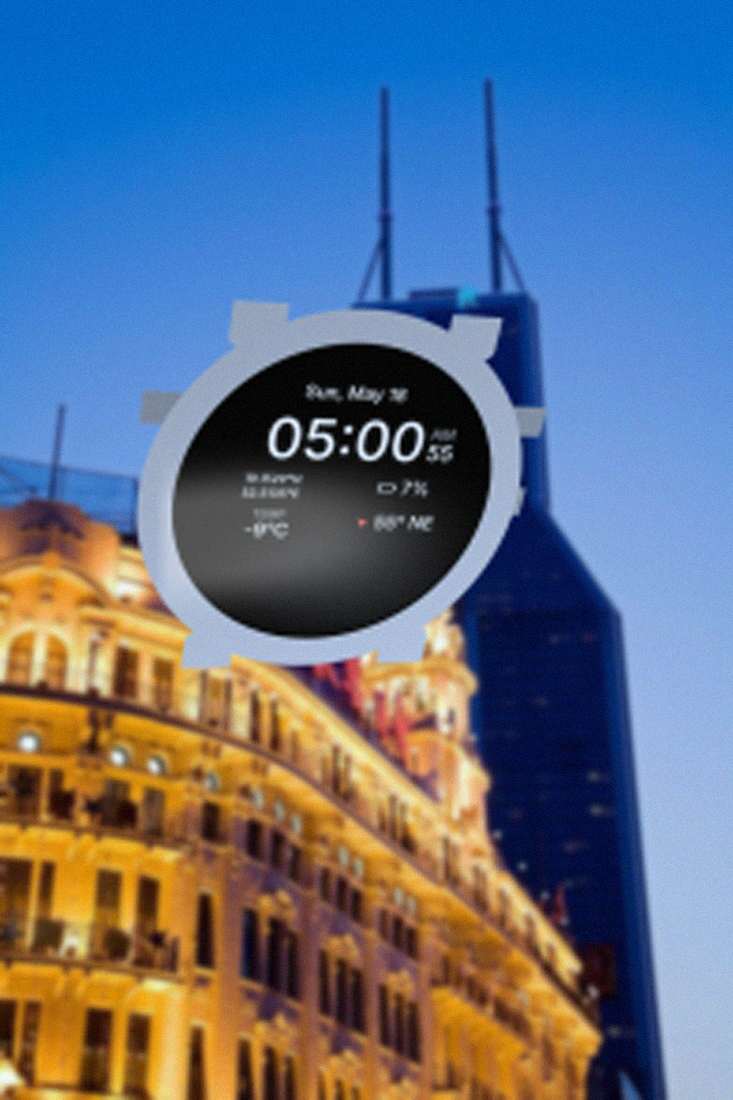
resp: 5h00
